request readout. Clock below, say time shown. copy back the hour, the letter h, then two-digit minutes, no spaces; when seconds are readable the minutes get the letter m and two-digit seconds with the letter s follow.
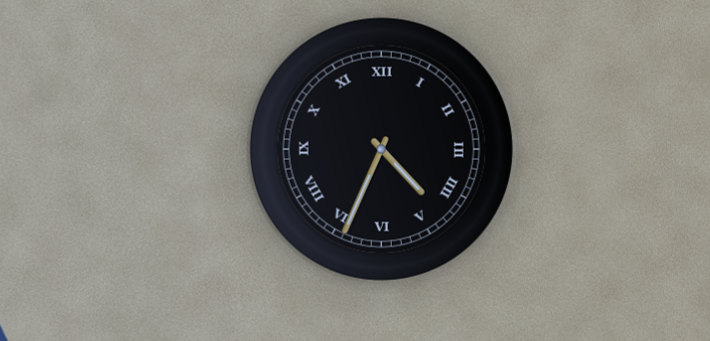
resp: 4h34
